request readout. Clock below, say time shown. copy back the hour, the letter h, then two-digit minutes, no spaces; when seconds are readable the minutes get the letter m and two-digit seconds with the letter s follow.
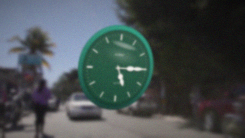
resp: 5h15
